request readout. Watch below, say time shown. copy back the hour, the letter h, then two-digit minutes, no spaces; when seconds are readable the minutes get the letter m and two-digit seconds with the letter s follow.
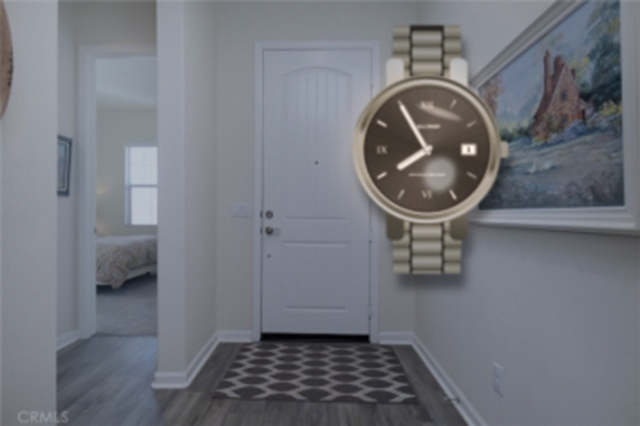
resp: 7h55
